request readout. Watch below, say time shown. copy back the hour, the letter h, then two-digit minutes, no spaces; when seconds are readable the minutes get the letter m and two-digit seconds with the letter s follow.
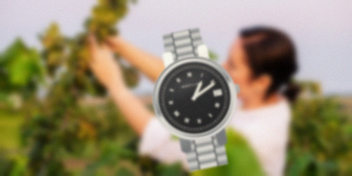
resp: 1h11
